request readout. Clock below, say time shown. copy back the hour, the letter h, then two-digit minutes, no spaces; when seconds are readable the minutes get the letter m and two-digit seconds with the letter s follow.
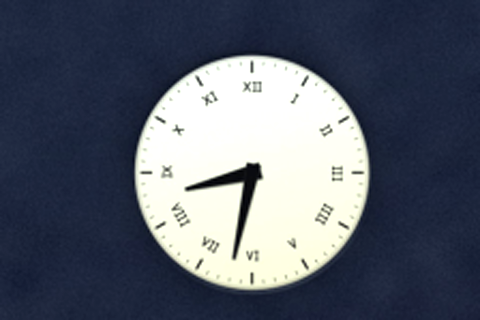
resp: 8h32
